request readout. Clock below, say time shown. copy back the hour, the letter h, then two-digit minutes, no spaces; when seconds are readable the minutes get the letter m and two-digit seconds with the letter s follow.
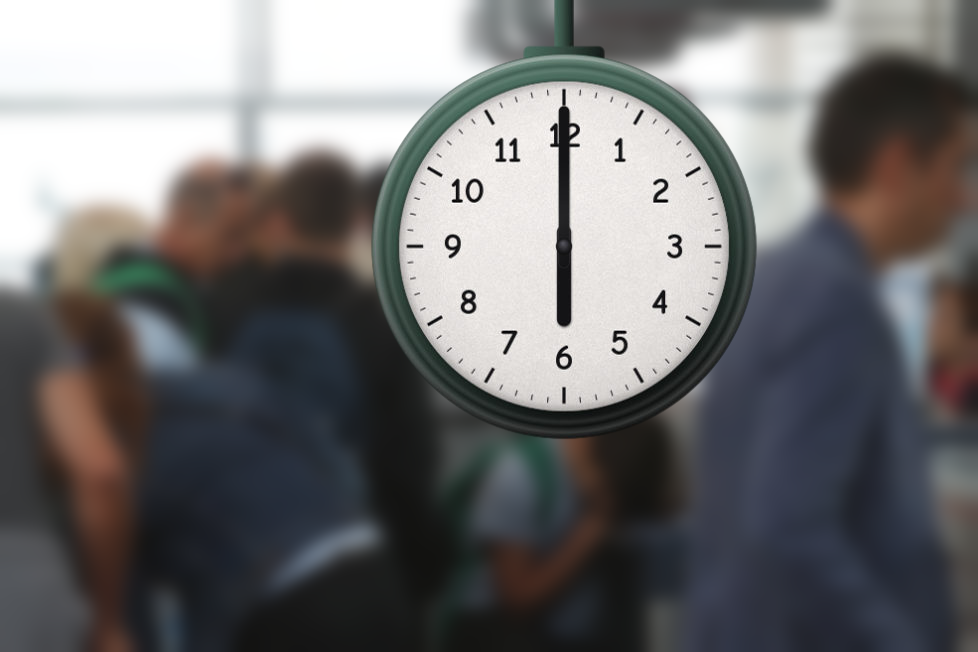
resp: 6h00
